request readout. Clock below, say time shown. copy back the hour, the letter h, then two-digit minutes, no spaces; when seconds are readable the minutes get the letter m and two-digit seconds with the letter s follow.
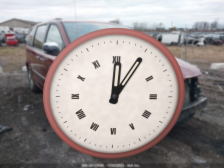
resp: 12h05
